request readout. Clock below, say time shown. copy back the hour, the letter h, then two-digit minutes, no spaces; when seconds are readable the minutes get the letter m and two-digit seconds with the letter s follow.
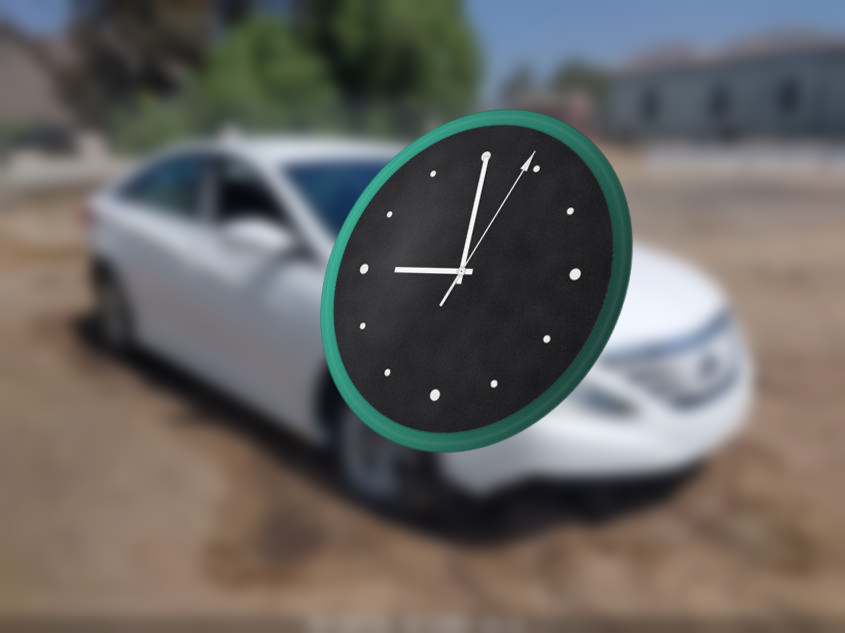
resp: 9h00m04s
